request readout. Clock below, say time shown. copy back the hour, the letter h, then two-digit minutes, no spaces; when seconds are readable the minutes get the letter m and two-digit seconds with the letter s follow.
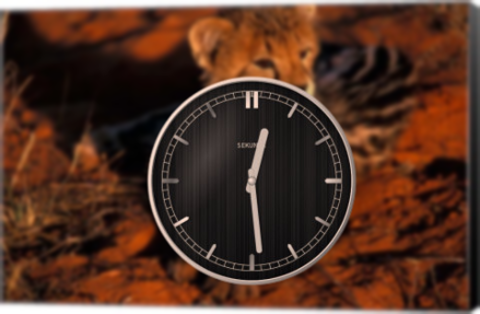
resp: 12h29
